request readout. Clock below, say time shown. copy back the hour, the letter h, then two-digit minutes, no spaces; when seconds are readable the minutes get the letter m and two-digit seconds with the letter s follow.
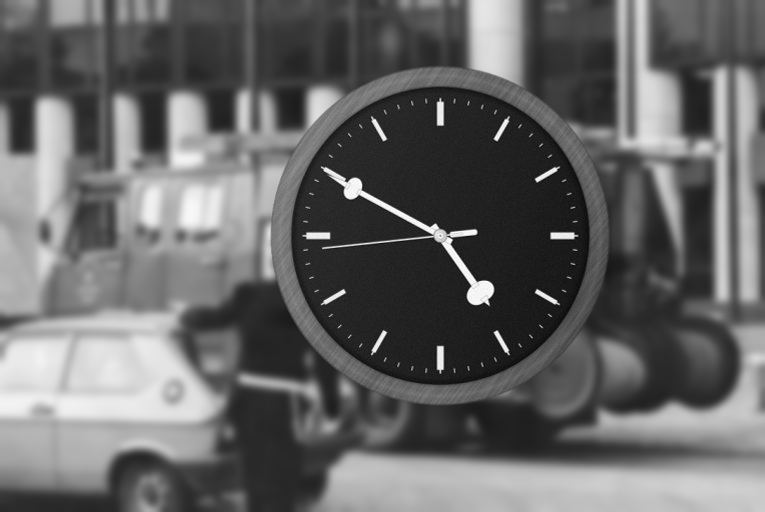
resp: 4h49m44s
